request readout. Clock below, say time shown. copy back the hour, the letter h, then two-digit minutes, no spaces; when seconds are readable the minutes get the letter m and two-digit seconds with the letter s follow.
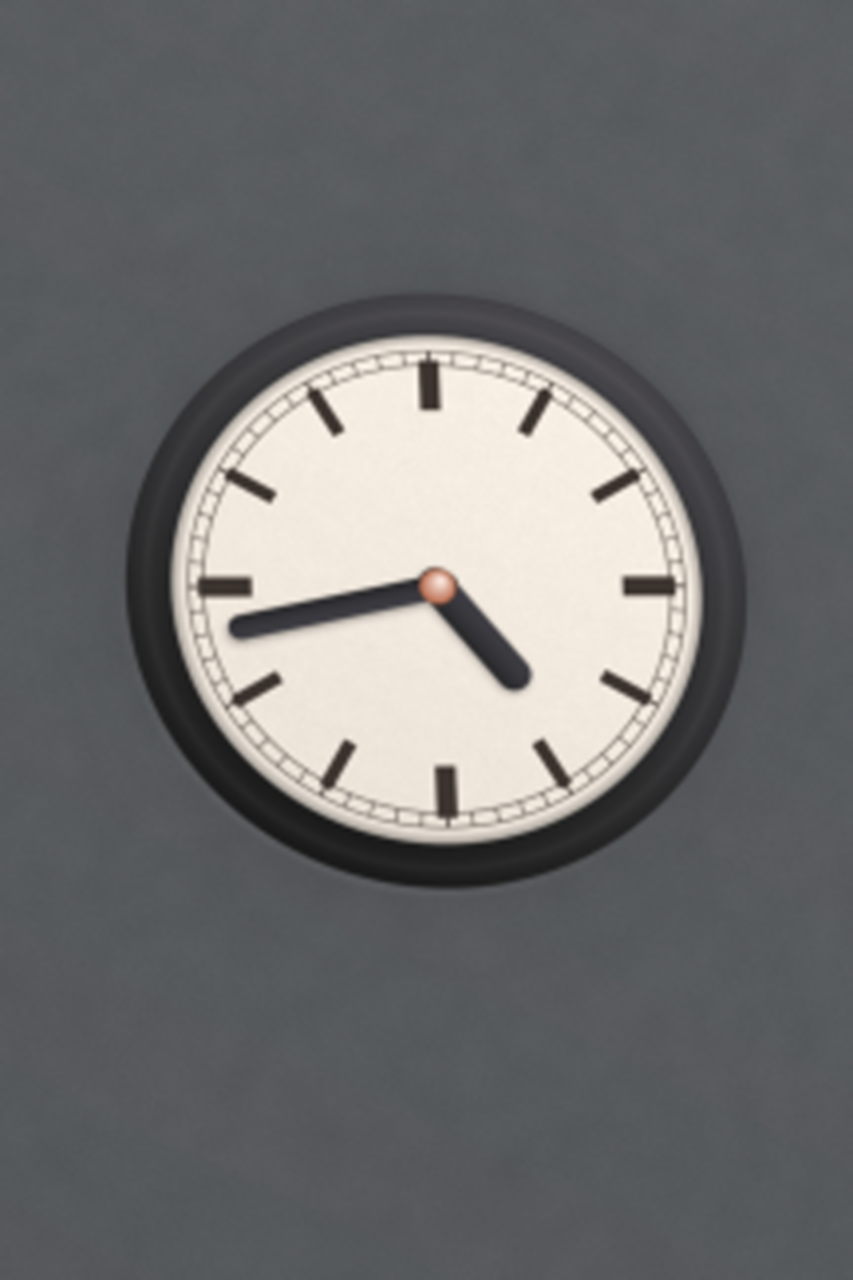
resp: 4h43
